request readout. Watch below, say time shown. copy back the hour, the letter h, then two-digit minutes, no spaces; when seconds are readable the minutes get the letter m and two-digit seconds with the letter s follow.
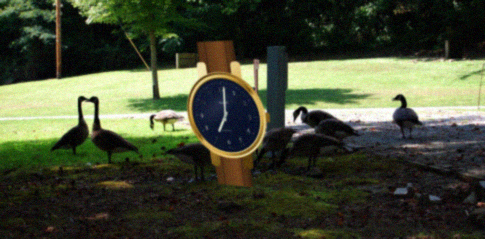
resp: 7h01
